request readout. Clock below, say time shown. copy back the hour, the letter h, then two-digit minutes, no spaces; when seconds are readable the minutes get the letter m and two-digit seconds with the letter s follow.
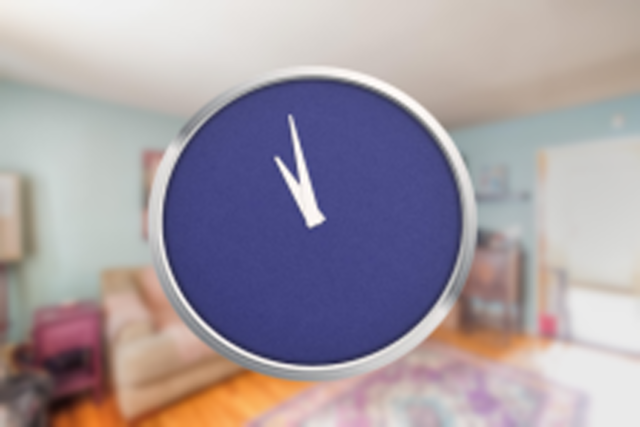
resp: 10h58
